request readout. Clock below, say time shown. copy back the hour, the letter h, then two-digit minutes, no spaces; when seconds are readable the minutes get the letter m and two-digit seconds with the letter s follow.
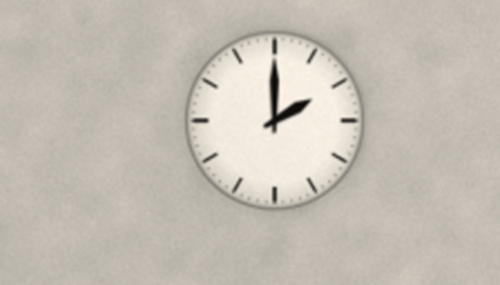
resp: 2h00
